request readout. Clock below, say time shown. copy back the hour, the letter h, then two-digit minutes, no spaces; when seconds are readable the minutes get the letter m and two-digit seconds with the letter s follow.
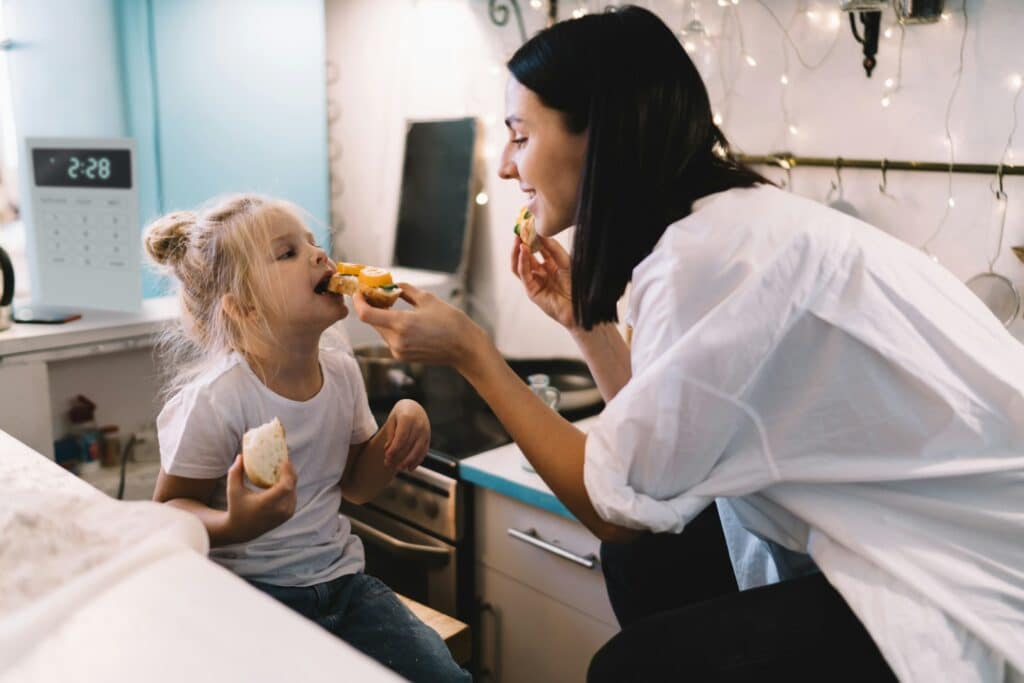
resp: 2h28
